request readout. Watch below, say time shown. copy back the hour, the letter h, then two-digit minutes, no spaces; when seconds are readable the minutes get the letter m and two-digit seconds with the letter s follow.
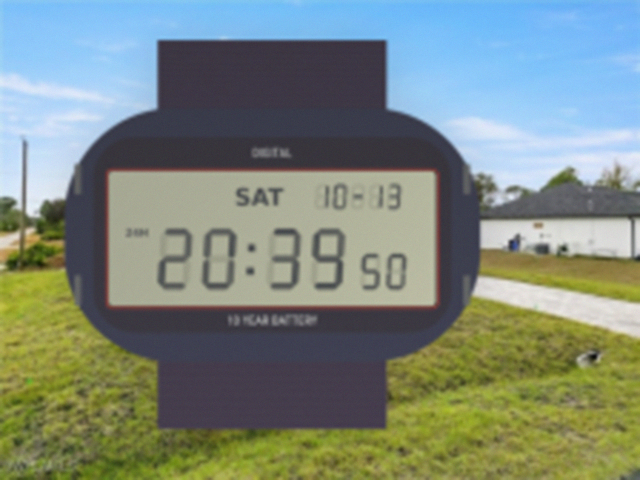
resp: 20h39m50s
